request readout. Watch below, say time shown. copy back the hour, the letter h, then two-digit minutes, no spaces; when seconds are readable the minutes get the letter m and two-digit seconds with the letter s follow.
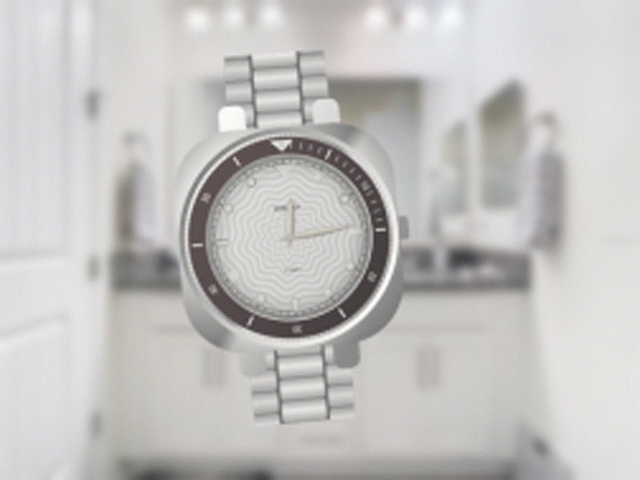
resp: 12h14
